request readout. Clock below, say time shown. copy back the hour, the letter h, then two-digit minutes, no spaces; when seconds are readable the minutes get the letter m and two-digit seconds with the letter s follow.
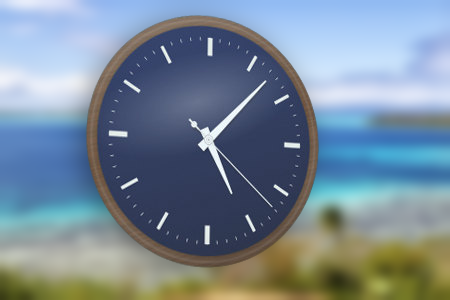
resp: 5h07m22s
